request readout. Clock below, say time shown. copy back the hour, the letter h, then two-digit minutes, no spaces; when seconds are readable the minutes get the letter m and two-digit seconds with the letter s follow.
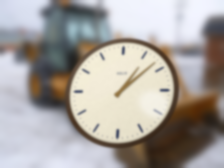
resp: 1h08
